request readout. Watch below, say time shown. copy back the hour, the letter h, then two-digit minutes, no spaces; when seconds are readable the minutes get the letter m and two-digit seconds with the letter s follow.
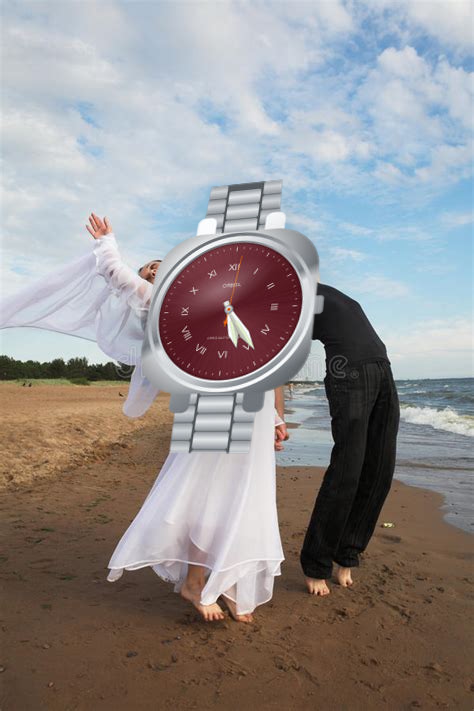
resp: 5h24m01s
